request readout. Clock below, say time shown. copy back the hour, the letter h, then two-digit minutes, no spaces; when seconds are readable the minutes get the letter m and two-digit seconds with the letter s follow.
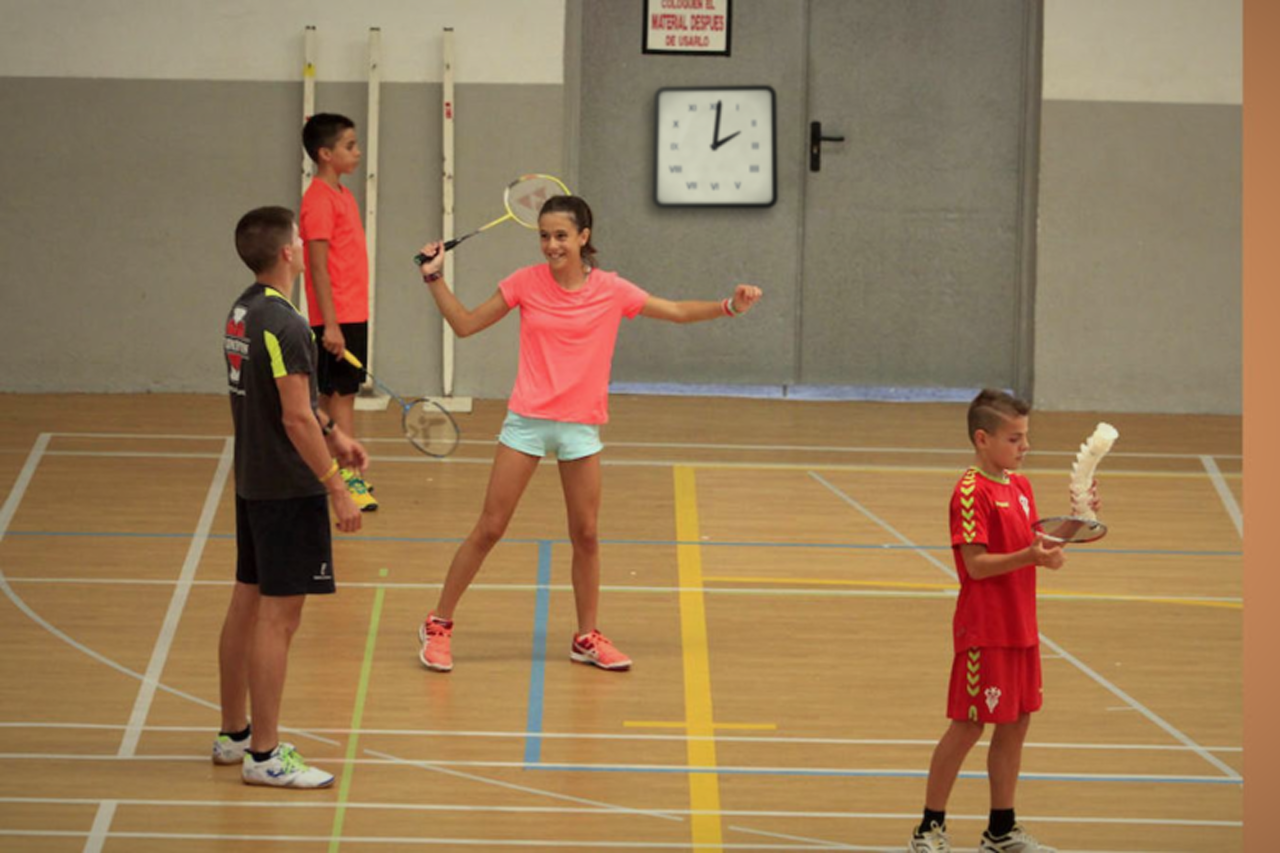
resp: 2h01
